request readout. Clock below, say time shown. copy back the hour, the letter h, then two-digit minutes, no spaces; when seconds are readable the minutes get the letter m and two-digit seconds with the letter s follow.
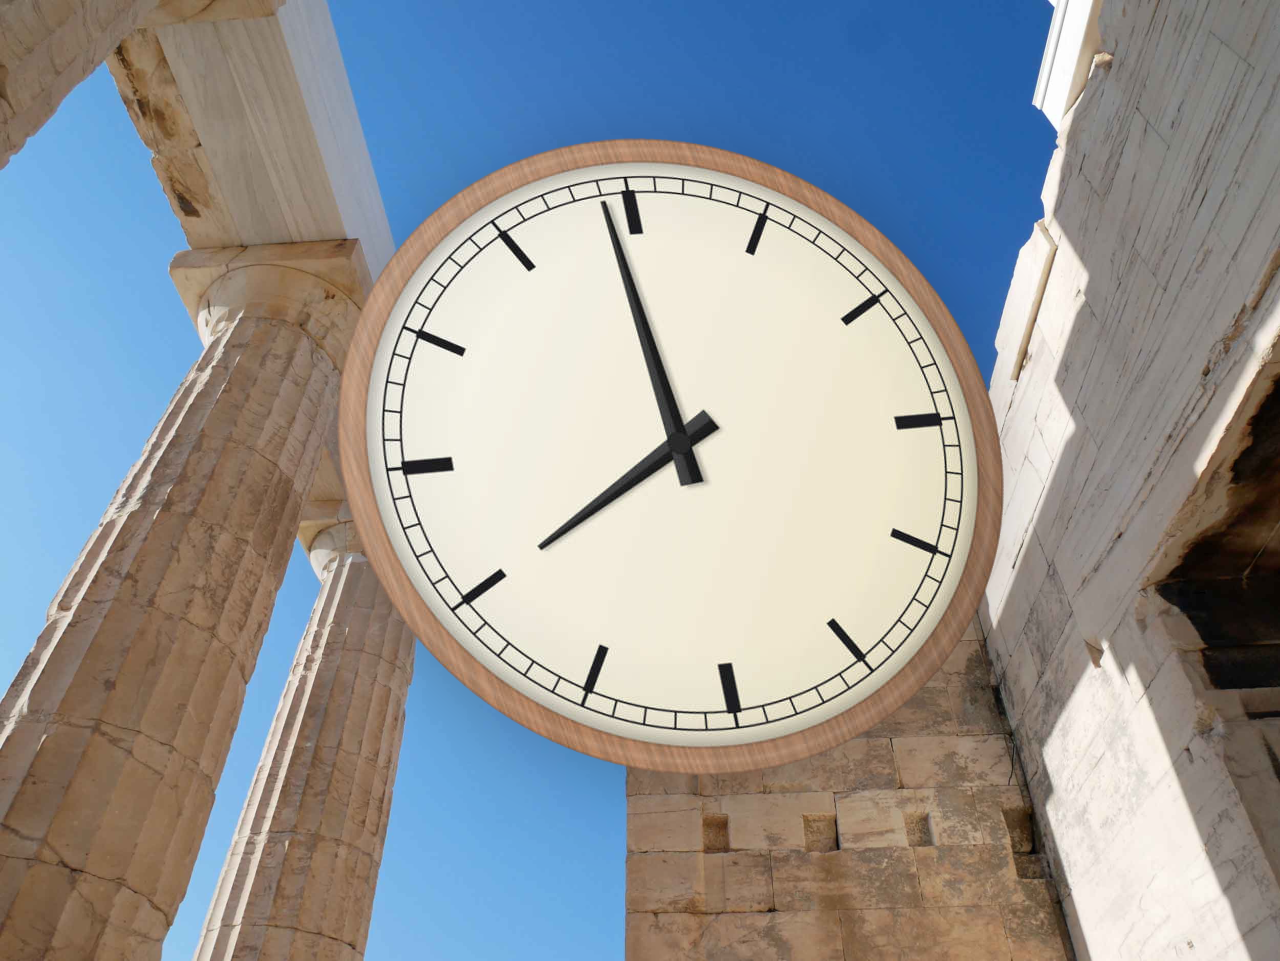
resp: 7h59
